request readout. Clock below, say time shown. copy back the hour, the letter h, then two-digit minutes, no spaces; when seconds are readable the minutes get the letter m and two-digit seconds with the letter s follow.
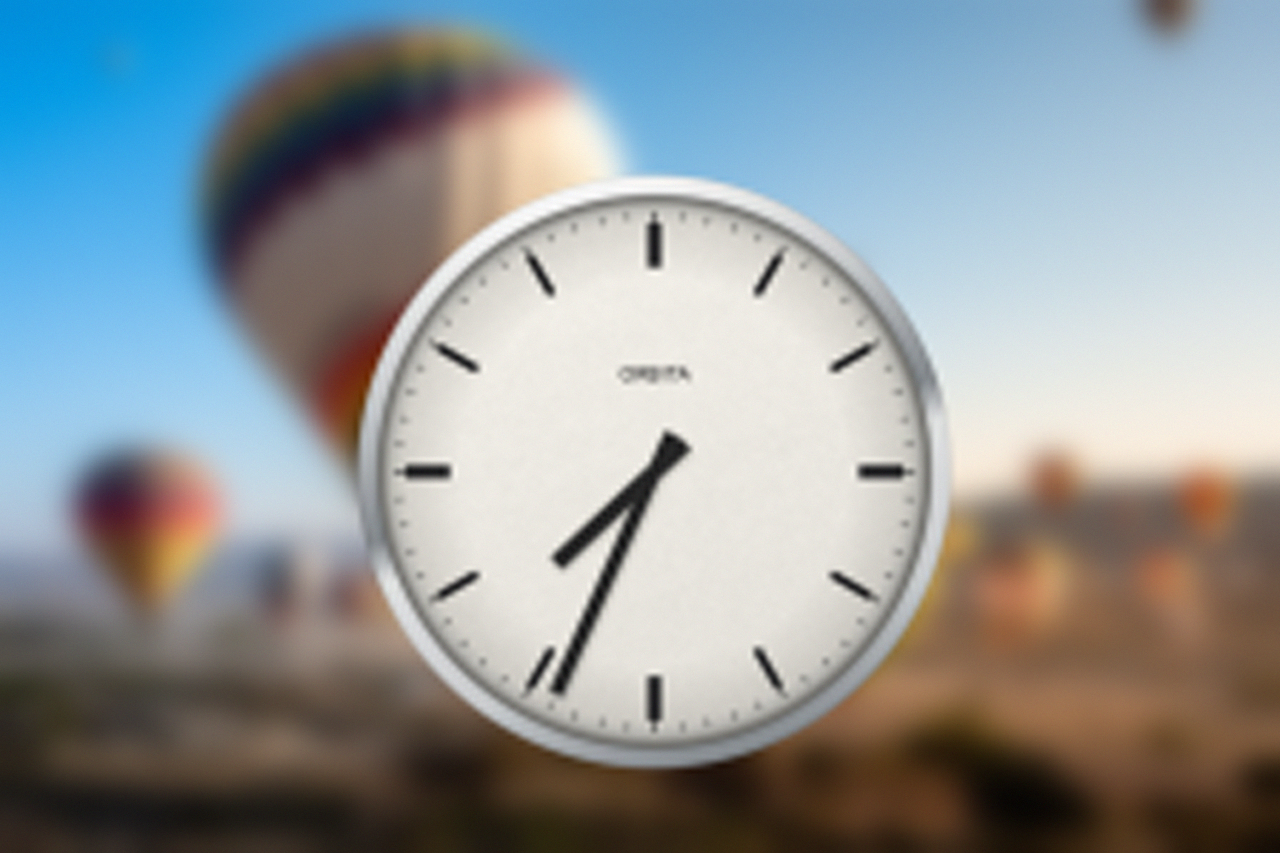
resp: 7h34
